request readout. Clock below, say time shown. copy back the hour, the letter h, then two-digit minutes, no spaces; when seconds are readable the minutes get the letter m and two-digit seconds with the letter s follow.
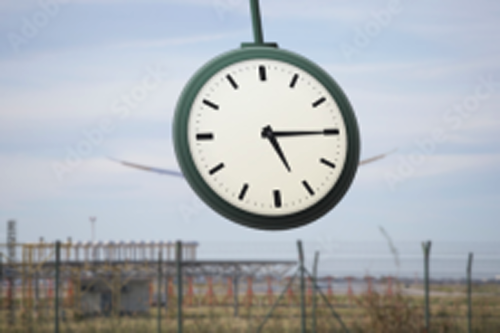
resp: 5h15
